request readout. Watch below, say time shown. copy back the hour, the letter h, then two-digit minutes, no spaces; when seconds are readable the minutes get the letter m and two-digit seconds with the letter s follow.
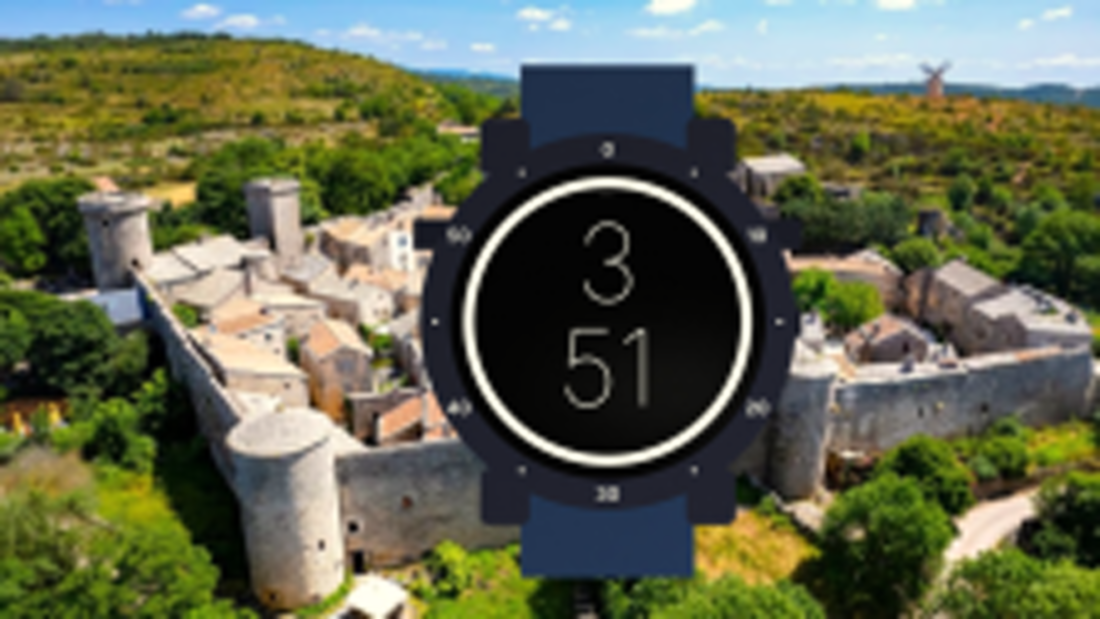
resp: 3h51
